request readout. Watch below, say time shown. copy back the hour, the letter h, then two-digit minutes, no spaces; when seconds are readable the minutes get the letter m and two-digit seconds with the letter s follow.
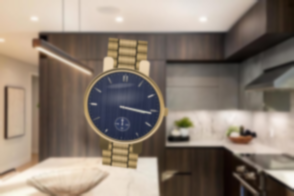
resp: 3h16
